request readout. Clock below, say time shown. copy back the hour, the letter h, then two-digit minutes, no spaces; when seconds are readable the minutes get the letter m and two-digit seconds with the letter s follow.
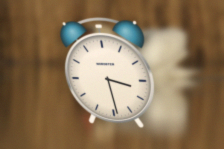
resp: 3h29
